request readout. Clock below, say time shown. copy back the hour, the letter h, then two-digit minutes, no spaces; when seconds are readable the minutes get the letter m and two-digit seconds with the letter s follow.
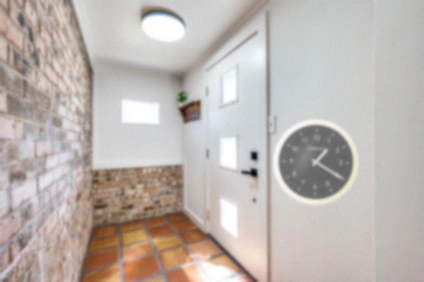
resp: 1h20
